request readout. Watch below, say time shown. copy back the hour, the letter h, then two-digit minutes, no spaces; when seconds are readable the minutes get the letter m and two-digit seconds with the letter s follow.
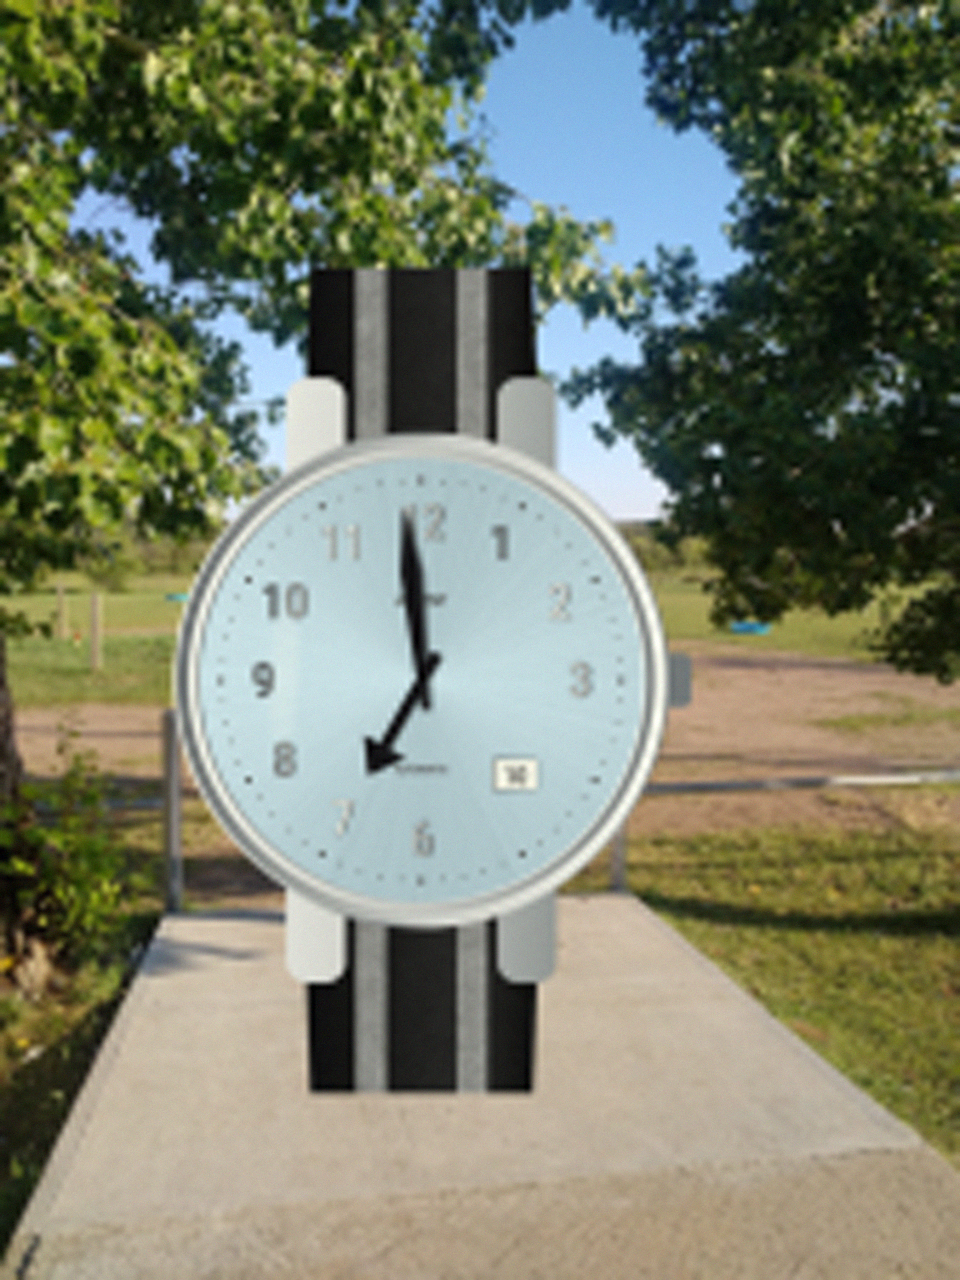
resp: 6h59
